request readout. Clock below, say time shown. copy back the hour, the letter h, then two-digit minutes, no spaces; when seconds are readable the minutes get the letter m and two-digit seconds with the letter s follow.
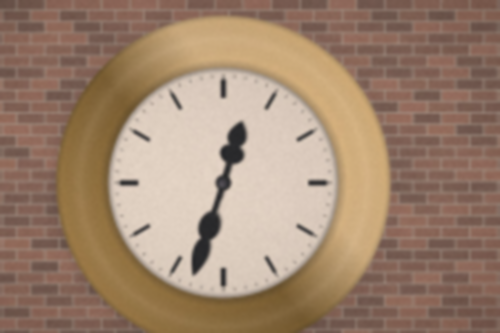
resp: 12h33
